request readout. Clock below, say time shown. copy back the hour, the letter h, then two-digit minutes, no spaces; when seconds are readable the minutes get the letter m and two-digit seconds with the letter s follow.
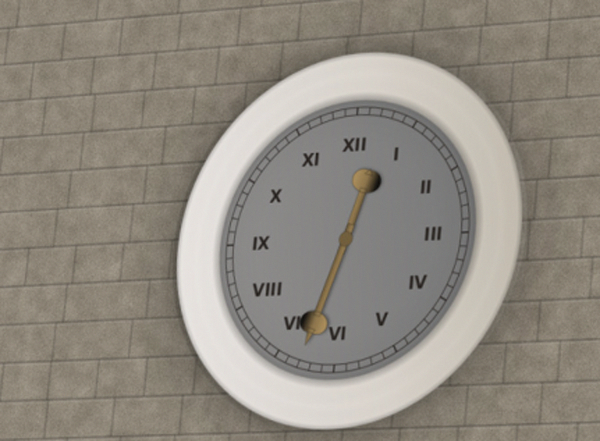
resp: 12h33
